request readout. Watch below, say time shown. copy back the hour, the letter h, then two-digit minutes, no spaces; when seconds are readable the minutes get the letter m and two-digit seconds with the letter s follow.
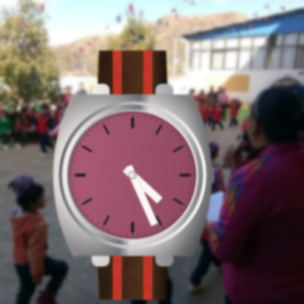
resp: 4h26
